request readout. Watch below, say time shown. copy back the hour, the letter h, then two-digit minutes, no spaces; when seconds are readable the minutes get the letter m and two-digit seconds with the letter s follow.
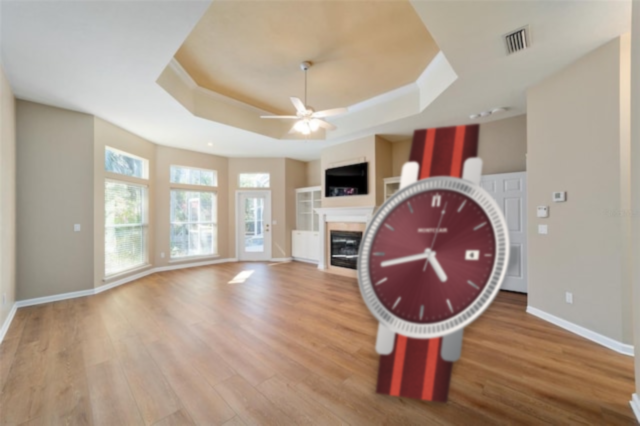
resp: 4h43m02s
